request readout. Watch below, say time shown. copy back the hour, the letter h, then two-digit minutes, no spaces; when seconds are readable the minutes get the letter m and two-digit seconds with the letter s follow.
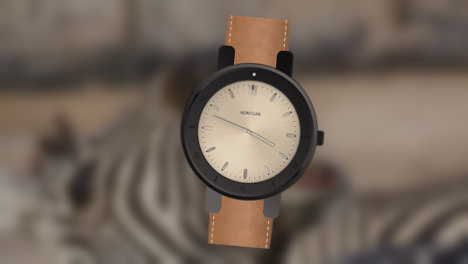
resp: 3h48
